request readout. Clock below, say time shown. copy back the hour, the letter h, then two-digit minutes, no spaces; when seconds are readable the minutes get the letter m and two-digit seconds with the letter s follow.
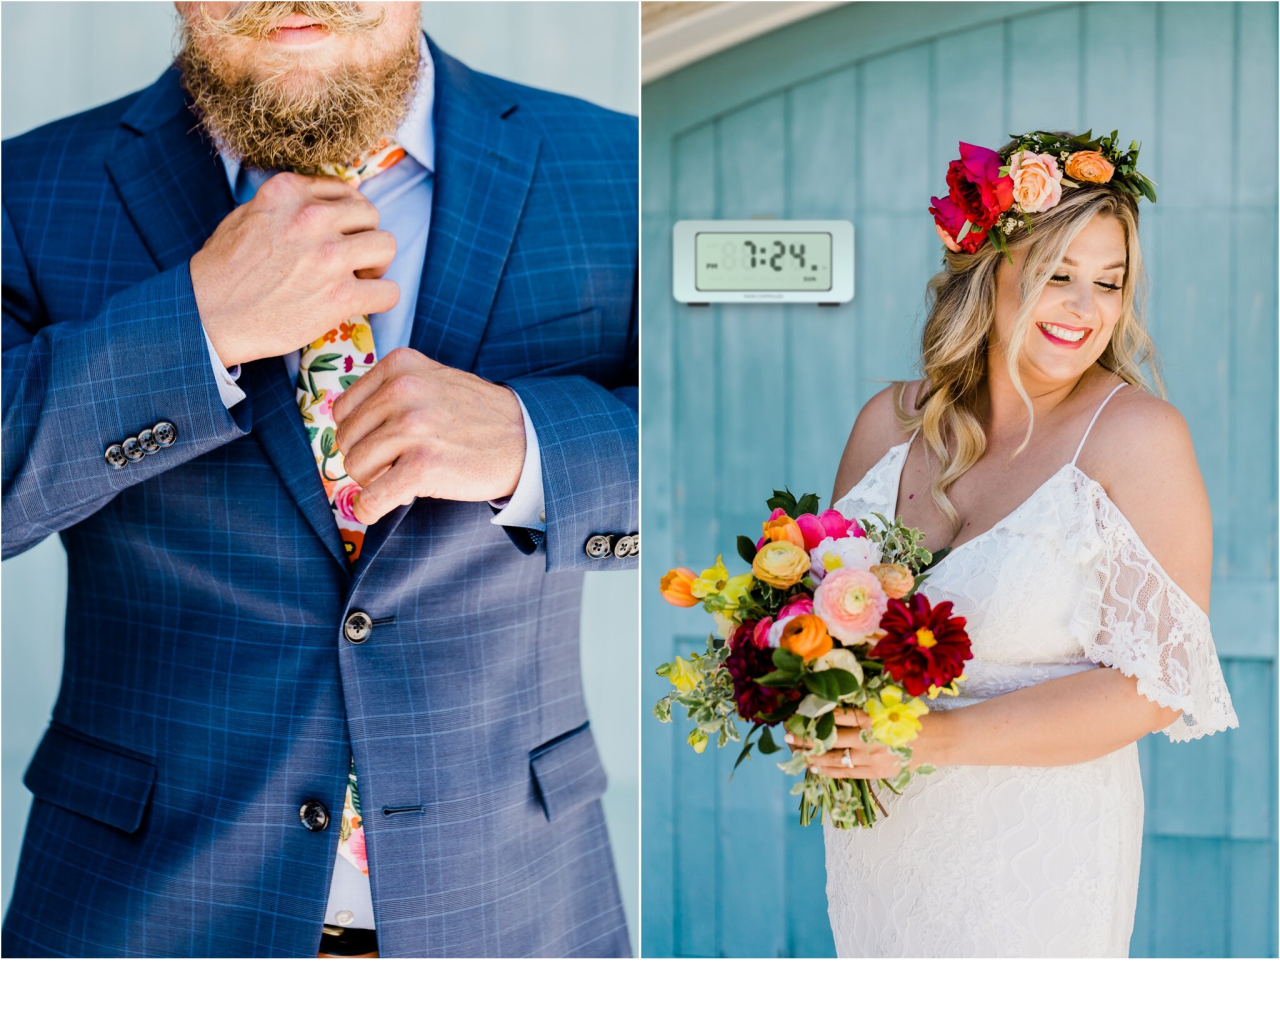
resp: 7h24
